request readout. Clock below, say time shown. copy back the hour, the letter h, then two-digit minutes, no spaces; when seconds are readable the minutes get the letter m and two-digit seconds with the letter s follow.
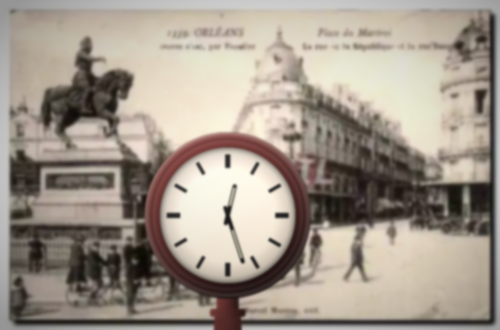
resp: 12h27
